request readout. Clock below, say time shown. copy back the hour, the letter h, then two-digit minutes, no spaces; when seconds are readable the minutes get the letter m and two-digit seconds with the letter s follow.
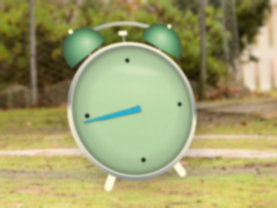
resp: 8h44
